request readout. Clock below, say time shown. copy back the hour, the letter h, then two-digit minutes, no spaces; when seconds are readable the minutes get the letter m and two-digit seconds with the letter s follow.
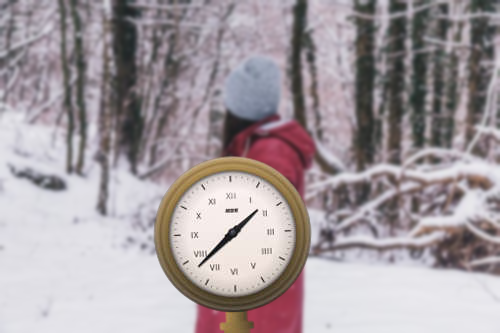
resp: 1h38
